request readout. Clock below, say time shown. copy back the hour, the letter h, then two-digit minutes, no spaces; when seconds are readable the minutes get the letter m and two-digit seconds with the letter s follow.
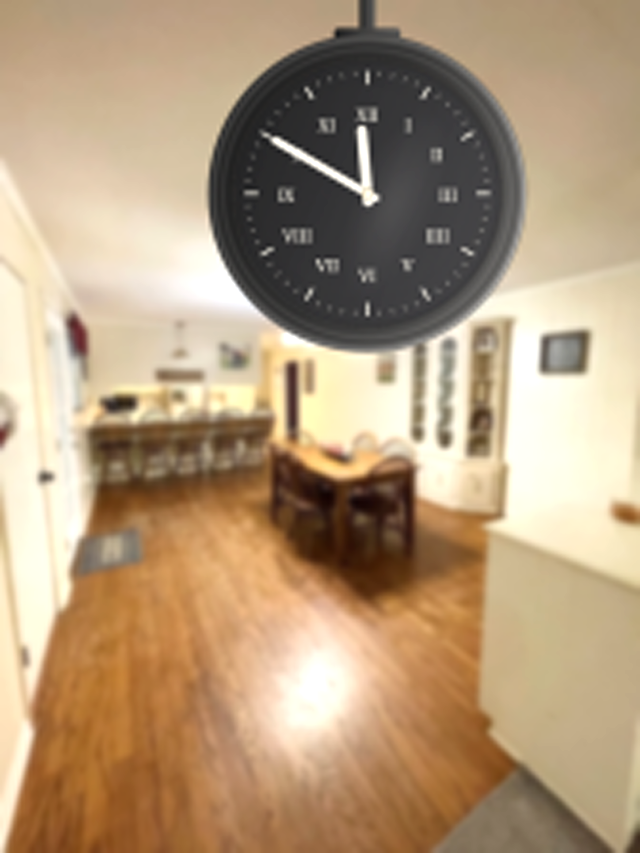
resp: 11h50
